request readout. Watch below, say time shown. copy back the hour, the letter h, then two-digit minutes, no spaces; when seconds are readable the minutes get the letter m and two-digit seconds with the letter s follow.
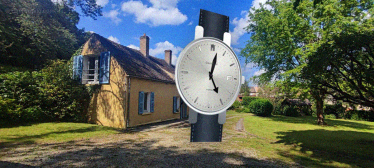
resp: 5h02
